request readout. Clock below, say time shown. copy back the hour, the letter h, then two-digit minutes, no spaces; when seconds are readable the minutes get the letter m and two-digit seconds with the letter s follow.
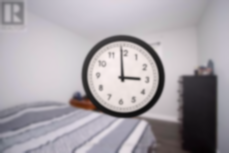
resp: 2h59
